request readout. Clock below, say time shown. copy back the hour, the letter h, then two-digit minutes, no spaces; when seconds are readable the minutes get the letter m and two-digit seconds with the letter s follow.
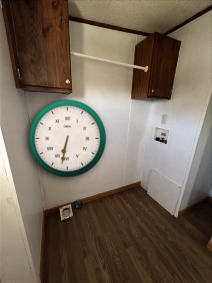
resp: 6h32
